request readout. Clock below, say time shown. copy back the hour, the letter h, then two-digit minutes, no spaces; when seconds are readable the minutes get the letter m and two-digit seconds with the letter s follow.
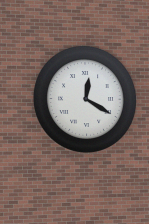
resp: 12h20
